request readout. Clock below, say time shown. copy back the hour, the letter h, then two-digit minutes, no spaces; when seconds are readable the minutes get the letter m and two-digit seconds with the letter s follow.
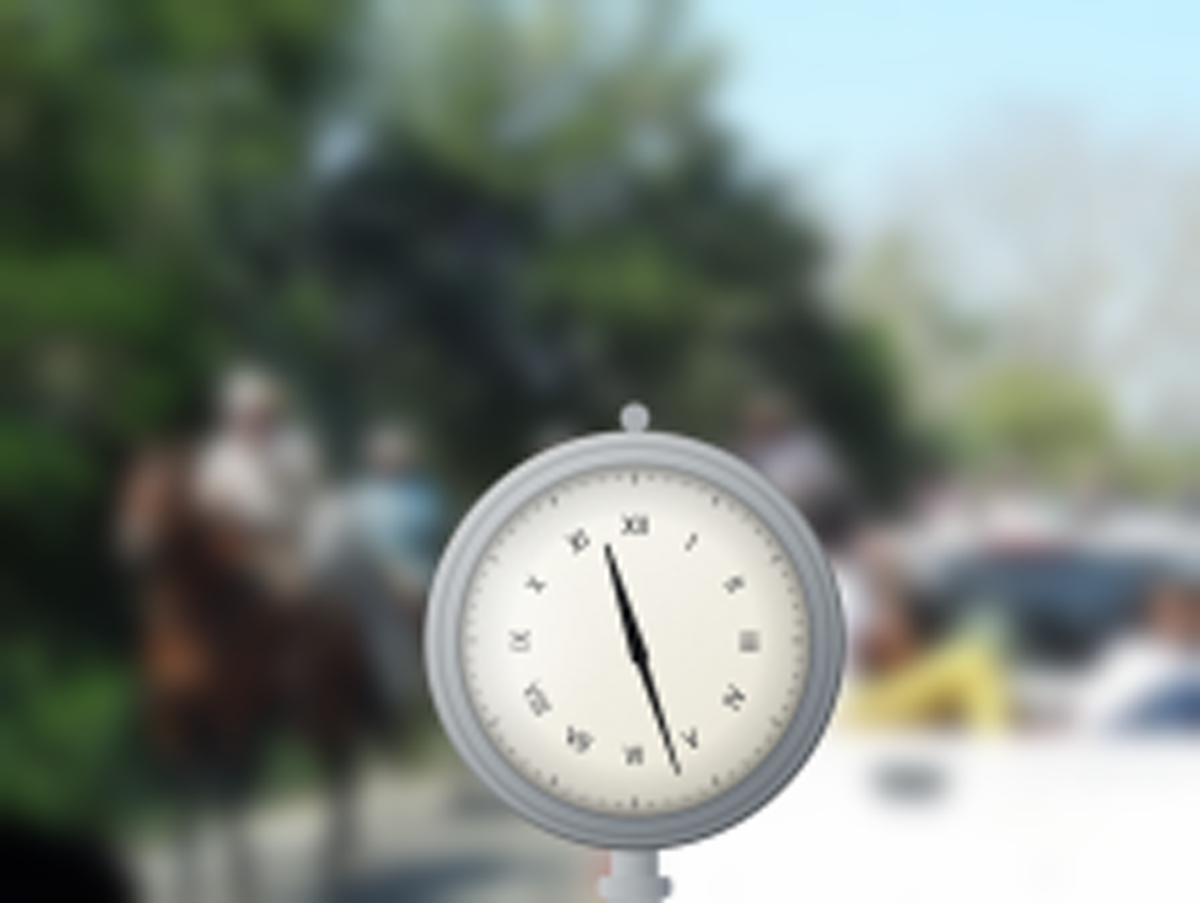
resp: 11h27
